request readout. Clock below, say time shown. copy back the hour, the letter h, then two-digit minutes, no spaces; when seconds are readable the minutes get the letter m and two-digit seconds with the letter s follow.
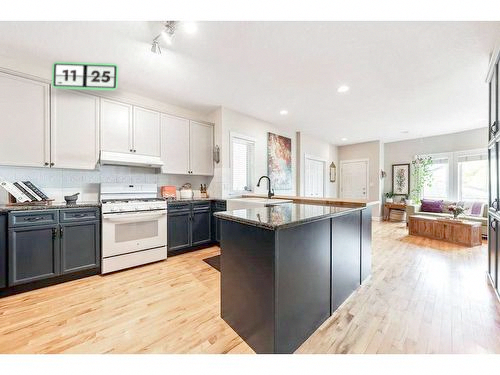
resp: 11h25
